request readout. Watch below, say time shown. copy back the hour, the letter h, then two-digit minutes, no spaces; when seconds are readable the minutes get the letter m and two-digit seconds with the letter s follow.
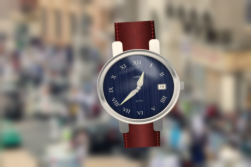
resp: 12h38
